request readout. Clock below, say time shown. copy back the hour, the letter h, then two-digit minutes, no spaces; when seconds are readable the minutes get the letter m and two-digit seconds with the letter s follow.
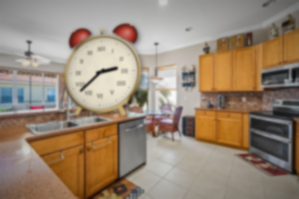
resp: 2h38
